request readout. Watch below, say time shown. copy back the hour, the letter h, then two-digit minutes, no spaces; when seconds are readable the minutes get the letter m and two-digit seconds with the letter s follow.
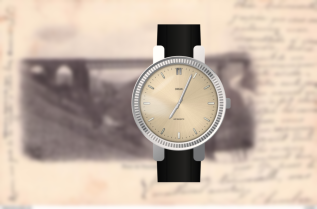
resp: 7h04
